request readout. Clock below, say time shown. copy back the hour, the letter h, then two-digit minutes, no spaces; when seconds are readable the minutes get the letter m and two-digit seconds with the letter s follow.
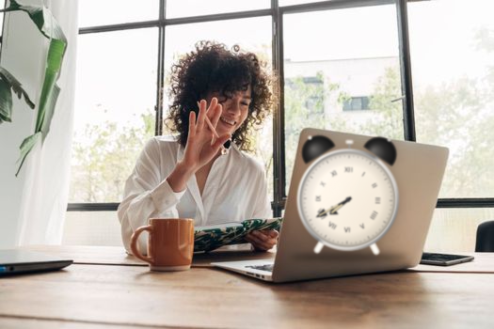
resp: 7h40
